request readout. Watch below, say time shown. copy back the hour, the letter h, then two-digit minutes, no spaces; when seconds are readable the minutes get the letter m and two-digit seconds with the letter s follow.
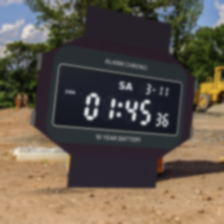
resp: 1h45m36s
